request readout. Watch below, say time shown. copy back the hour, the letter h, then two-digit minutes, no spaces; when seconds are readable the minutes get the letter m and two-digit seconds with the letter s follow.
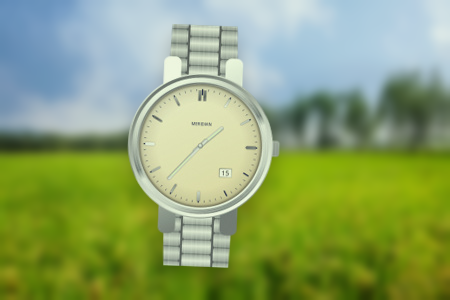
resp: 1h37
